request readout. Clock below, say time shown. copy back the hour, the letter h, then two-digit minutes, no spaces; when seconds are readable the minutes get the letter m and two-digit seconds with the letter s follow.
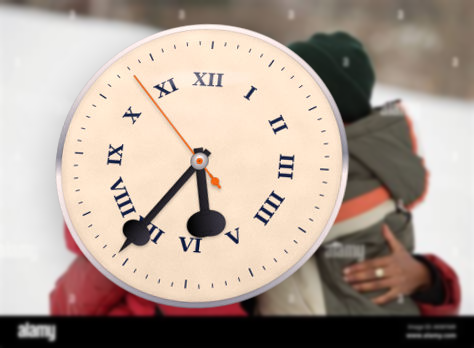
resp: 5h35m53s
